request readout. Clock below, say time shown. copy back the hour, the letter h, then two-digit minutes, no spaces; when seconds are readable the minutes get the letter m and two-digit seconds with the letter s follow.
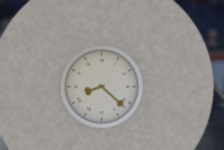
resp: 8h22
